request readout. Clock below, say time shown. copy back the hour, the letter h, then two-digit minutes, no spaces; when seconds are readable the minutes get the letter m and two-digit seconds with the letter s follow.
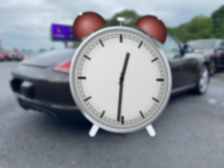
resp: 12h31
